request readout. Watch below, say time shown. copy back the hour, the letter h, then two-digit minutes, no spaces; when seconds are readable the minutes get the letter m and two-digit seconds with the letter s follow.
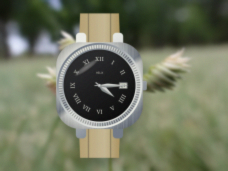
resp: 4h15
